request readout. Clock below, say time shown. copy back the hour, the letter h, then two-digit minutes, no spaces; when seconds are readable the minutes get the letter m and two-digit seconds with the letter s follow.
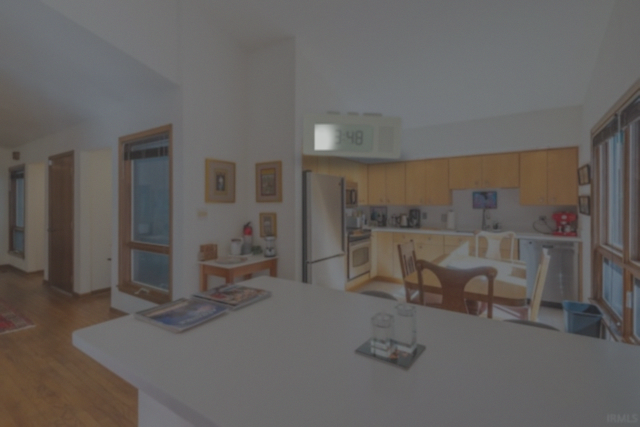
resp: 3h48
